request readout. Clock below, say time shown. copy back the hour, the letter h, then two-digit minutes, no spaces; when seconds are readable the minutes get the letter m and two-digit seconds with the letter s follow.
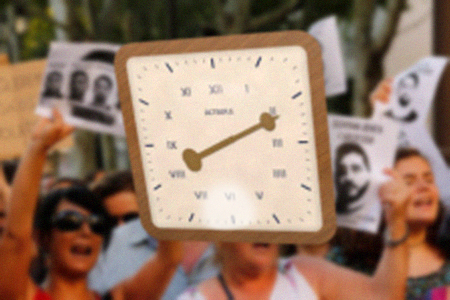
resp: 8h11
